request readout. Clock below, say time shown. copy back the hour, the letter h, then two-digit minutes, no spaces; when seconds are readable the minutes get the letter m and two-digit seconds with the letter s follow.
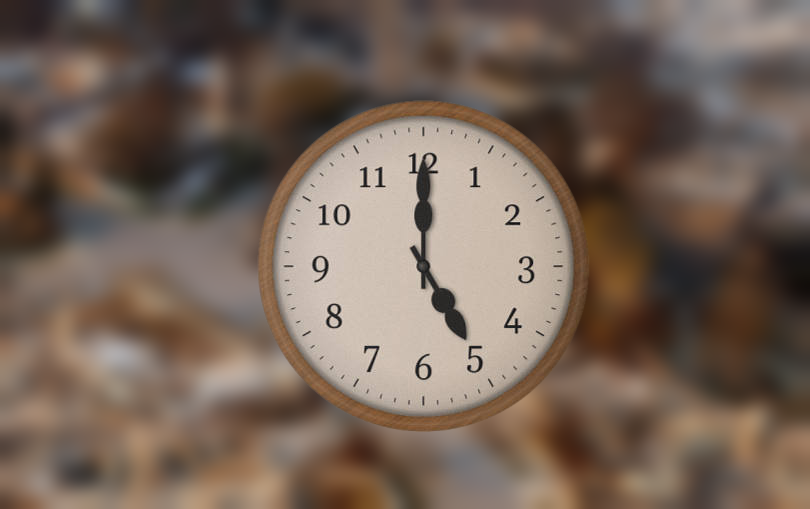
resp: 5h00
